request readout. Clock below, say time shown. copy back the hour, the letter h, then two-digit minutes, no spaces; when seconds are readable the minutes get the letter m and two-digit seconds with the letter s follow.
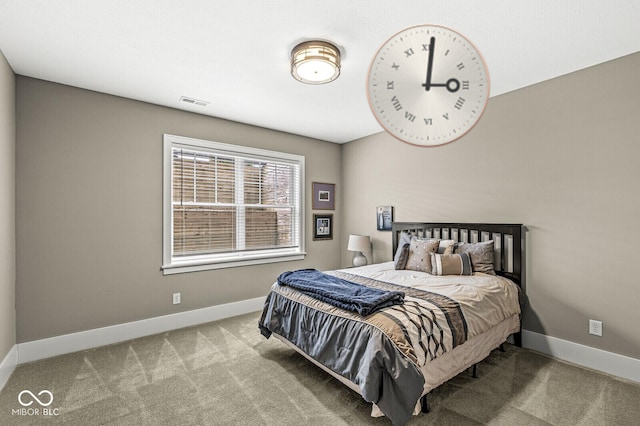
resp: 3h01
